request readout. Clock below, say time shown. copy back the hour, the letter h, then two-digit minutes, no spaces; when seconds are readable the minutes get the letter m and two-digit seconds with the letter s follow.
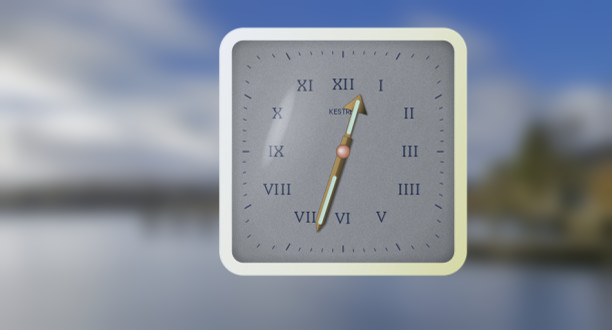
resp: 12h33
